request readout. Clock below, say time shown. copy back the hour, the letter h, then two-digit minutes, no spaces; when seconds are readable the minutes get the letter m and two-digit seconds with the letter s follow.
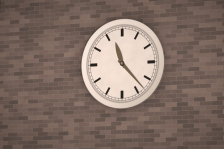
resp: 11h23
